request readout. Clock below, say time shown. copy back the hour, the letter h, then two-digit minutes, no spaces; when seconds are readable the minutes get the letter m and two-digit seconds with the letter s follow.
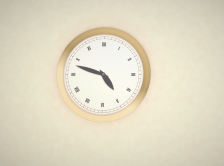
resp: 4h48
